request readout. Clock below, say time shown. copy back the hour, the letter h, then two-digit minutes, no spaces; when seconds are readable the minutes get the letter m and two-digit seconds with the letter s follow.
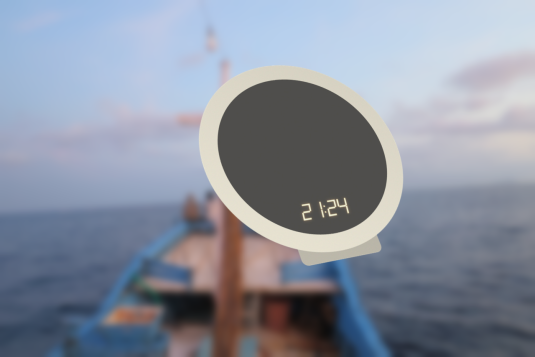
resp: 21h24
